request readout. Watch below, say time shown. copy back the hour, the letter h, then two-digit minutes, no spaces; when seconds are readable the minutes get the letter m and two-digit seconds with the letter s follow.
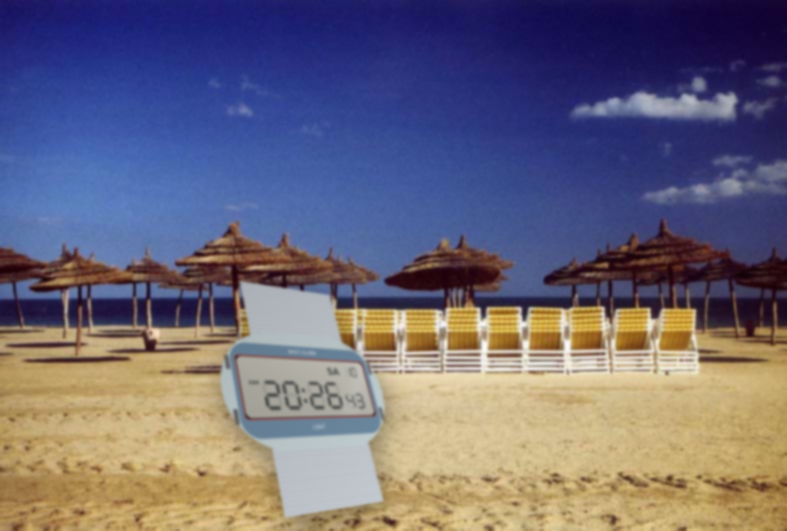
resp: 20h26m43s
